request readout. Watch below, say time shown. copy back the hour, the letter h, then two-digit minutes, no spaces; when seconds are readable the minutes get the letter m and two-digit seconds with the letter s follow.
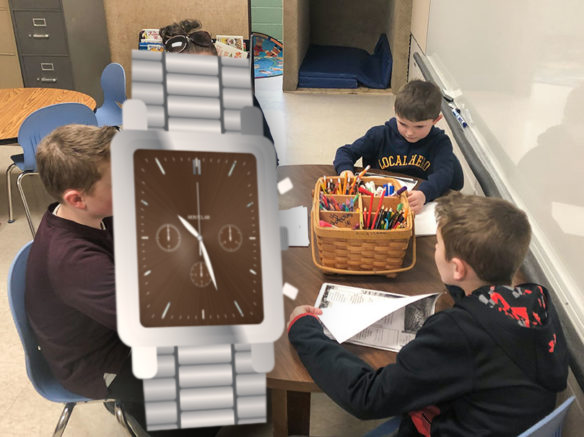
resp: 10h27
